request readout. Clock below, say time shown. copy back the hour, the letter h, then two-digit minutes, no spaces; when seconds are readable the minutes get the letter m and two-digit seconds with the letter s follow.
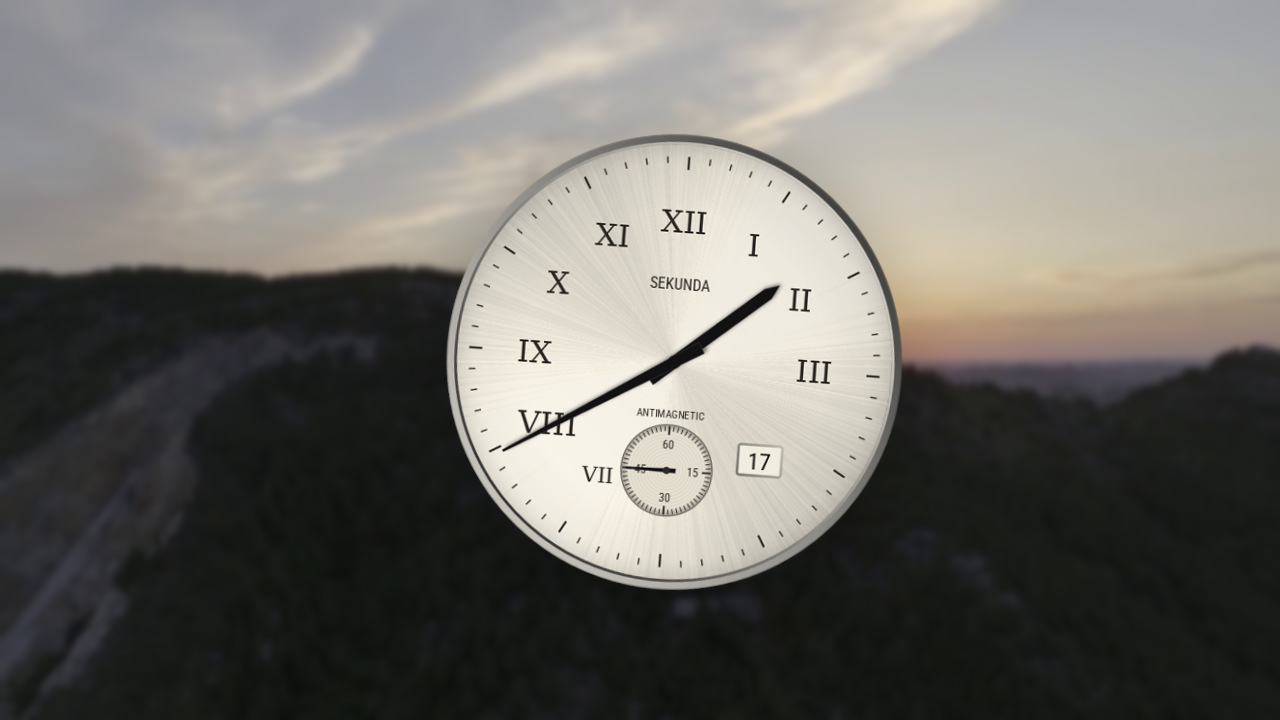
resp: 1h39m45s
